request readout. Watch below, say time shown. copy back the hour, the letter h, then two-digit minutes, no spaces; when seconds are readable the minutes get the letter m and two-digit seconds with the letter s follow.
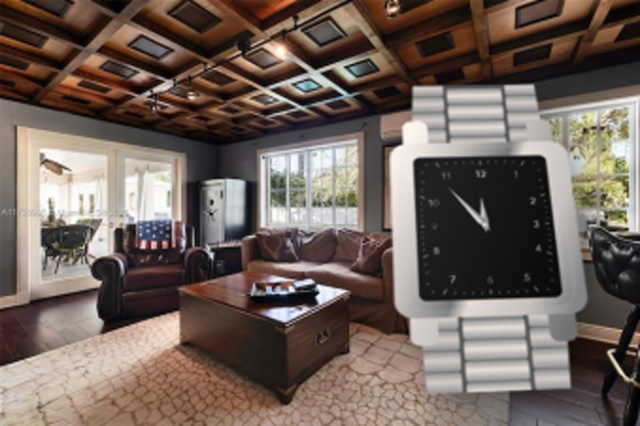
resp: 11h54
